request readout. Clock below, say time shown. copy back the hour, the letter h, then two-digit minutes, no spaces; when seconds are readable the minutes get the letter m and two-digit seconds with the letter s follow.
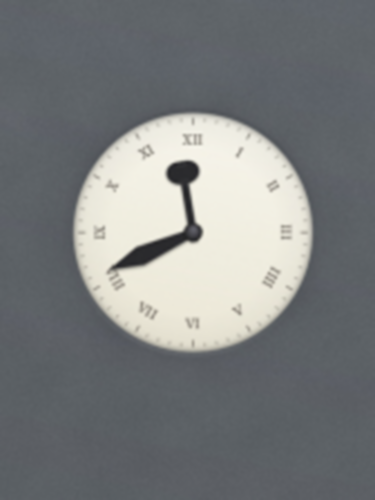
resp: 11h41
